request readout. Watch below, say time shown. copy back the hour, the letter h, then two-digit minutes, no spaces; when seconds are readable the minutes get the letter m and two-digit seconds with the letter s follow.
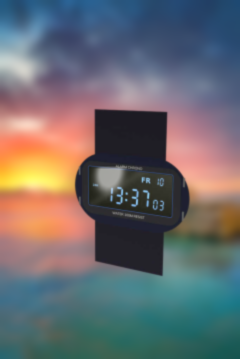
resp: 13h37m03s
